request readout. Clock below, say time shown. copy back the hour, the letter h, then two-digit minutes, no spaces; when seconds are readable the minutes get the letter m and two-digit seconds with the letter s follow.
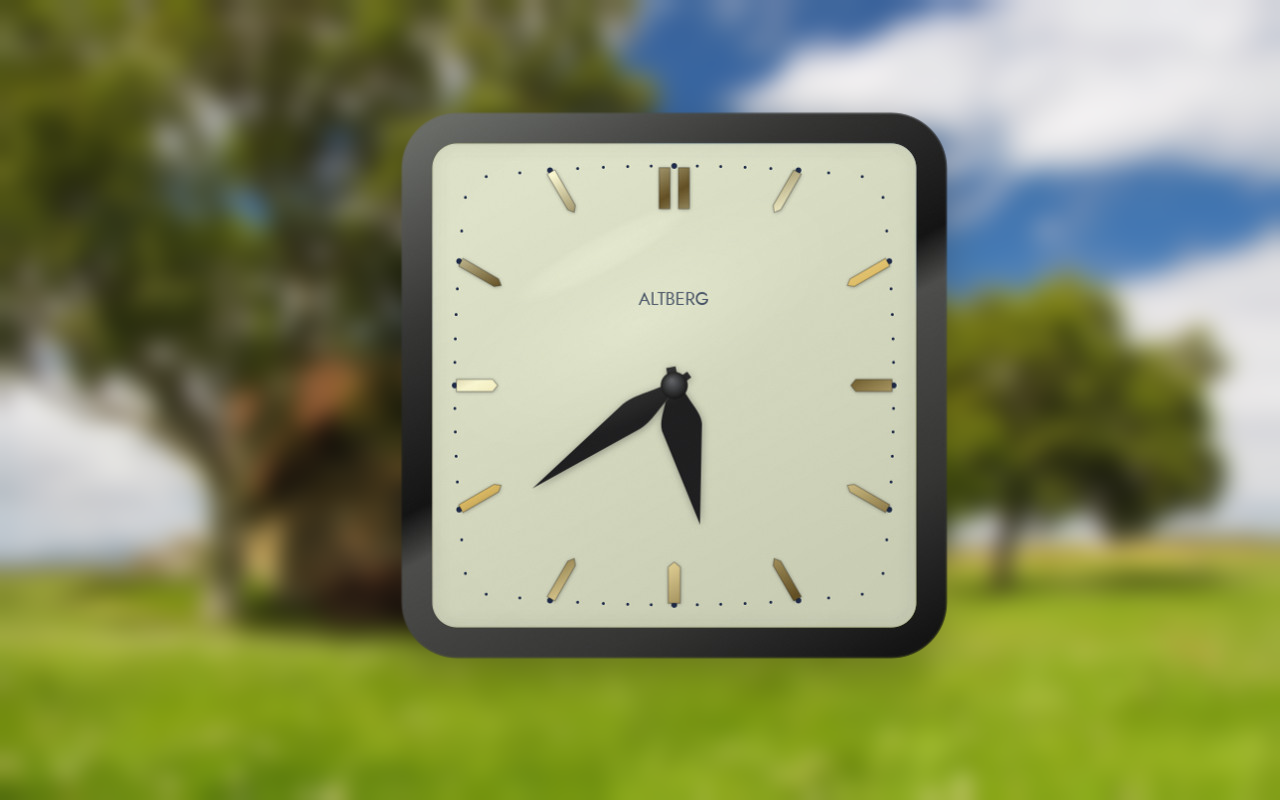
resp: 5h39
